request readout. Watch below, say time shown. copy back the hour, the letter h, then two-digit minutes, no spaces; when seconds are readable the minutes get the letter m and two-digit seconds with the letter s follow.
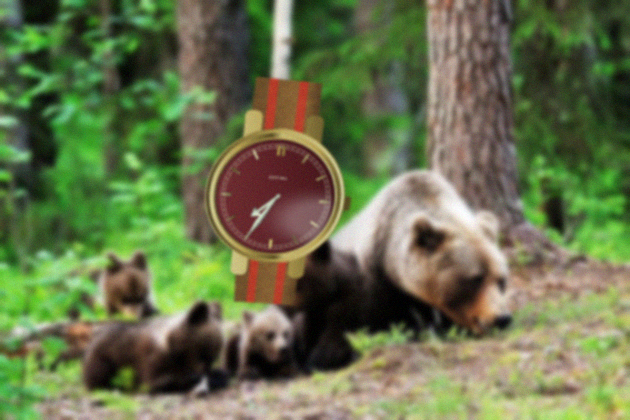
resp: 7h35
